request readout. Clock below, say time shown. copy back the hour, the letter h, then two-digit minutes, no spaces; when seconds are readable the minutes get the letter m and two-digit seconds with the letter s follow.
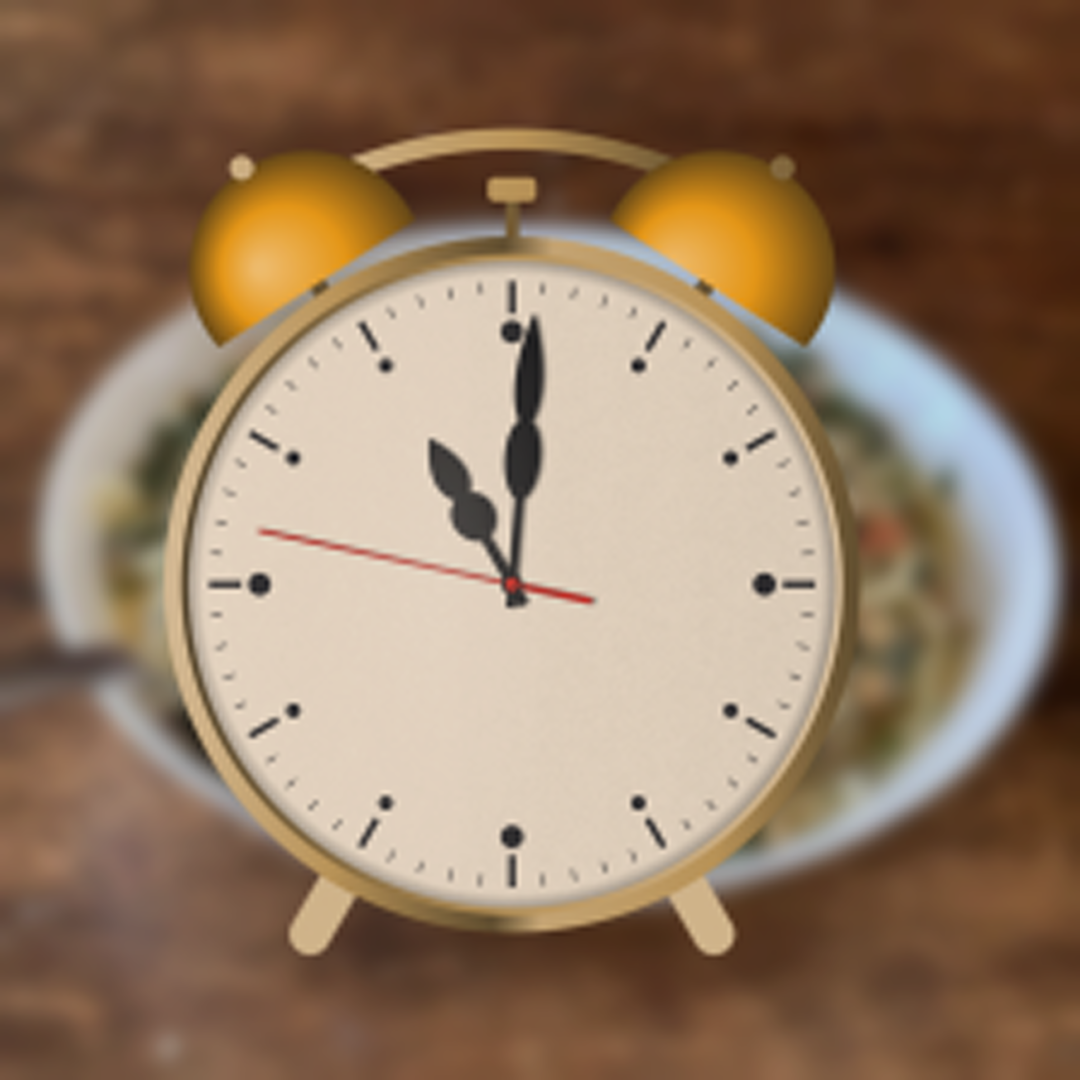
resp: 11h00m47s
